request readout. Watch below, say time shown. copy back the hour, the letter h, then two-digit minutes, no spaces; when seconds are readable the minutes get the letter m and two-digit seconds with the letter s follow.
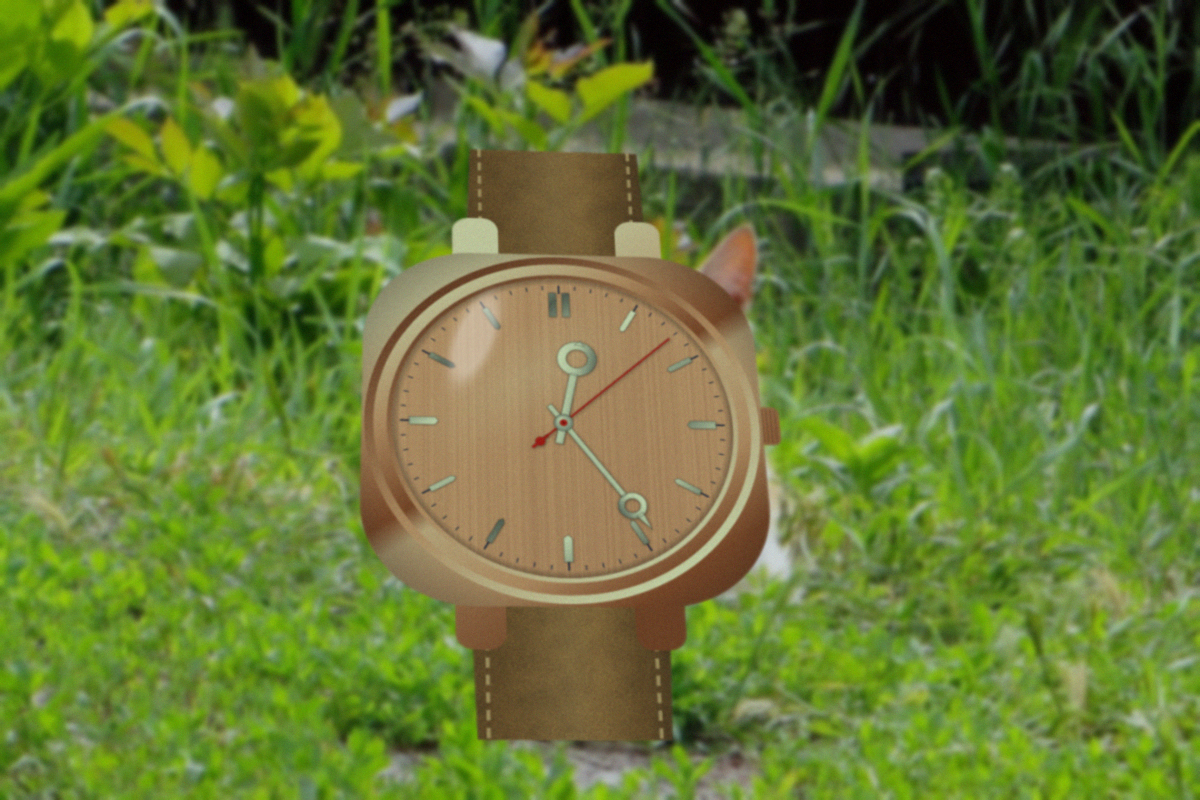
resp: 12h24m08s
